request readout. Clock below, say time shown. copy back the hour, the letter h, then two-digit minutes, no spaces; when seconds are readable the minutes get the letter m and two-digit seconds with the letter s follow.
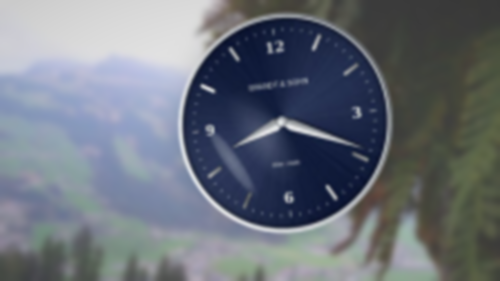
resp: 8h19
